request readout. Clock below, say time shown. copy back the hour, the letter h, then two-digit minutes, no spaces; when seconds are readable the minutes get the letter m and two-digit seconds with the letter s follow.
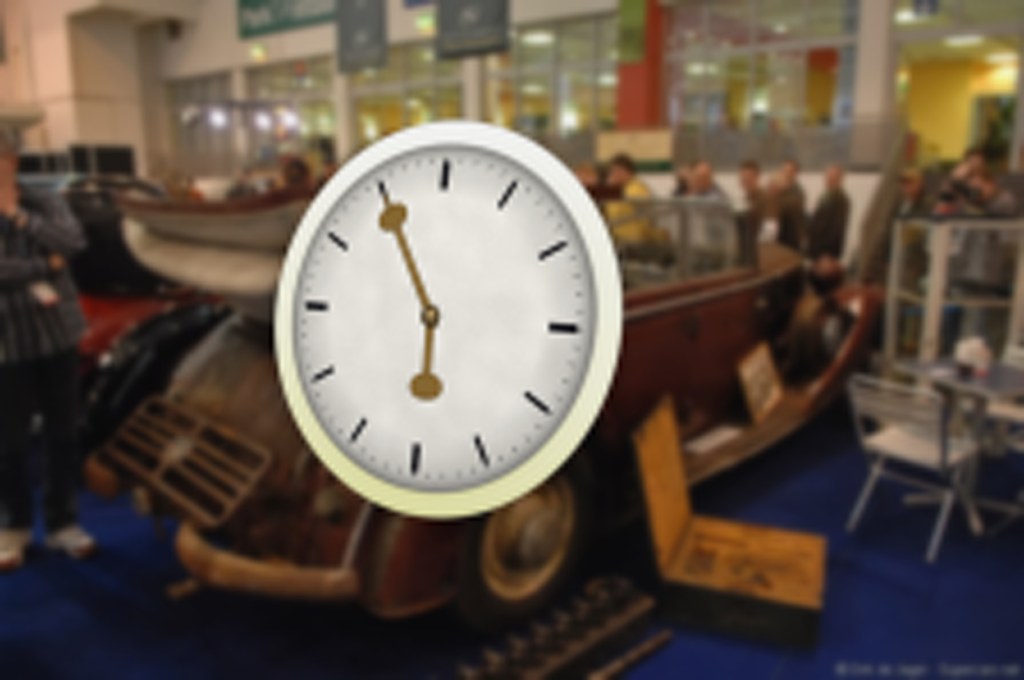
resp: 5h55
